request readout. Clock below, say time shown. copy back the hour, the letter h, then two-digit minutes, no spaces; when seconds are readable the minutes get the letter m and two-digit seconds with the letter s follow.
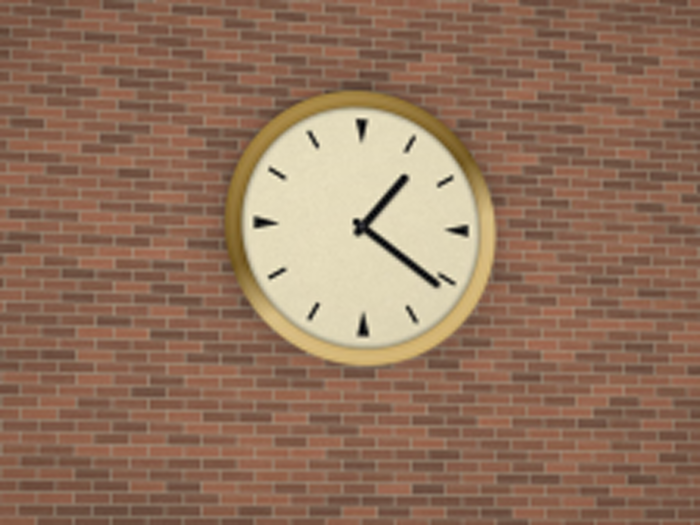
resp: 1h21
